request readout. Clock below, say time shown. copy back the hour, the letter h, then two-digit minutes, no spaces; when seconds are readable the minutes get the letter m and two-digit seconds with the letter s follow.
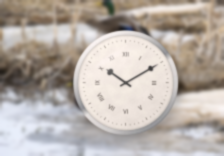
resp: 10h10
